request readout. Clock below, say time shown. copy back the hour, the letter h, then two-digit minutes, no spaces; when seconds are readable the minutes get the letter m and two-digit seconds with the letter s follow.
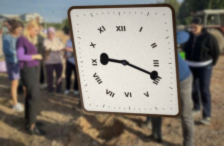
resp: 9h19
